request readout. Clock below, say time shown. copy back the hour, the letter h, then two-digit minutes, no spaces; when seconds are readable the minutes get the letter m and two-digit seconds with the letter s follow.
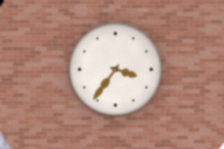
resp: 3h36
